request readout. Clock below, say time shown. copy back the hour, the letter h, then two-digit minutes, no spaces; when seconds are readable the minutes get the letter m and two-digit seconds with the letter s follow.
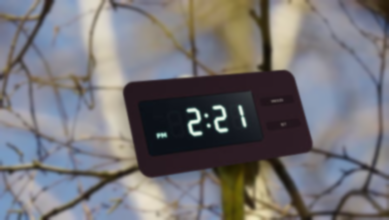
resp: 2h21
